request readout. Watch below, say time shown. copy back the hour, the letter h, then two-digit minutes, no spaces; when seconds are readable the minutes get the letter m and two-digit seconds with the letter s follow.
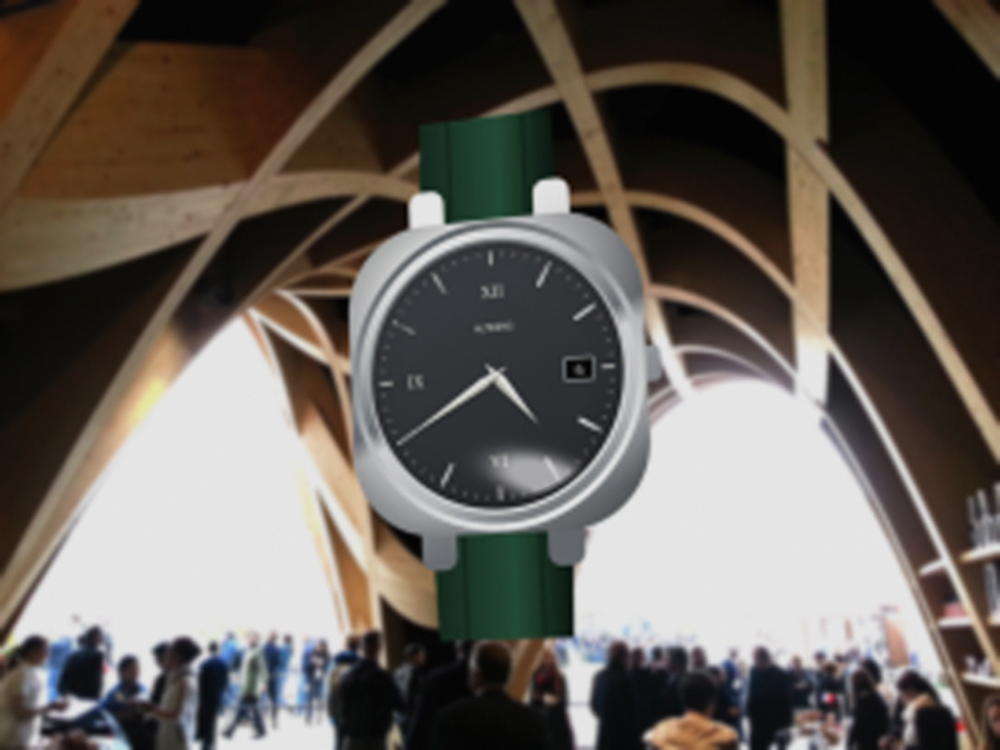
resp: 4h40
